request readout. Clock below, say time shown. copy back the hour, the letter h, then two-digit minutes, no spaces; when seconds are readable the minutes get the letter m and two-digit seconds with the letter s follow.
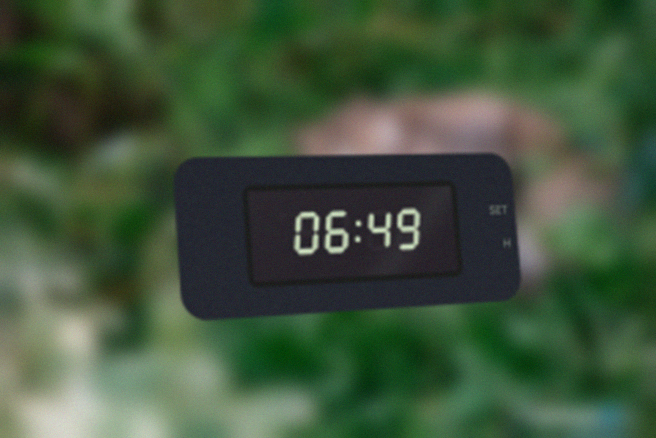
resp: 6h49
